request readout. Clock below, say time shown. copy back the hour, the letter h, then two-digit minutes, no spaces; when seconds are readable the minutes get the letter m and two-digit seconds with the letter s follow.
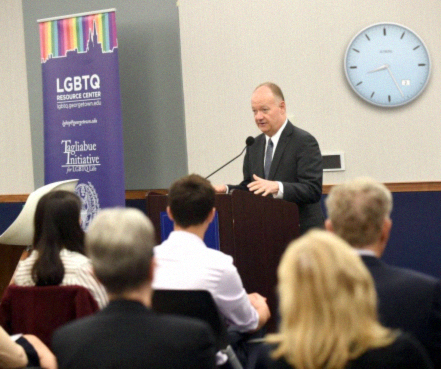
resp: 8h26
